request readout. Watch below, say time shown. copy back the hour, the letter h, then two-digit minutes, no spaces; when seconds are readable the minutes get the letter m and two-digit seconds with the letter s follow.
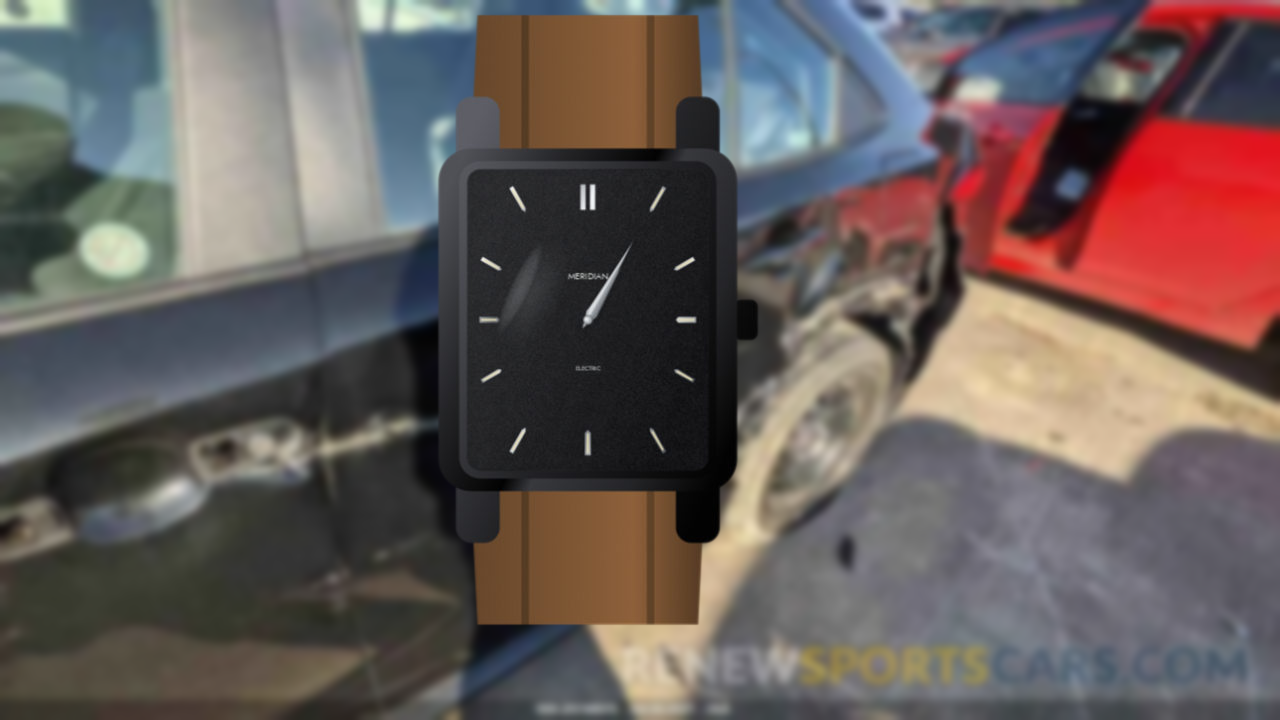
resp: 1h05
